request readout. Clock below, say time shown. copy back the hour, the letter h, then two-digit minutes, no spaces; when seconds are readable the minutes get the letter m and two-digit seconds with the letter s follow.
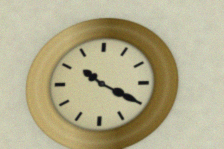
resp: 10h20
